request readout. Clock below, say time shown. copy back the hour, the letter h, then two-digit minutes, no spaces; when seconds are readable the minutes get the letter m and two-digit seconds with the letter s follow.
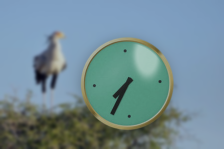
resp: 7h35
